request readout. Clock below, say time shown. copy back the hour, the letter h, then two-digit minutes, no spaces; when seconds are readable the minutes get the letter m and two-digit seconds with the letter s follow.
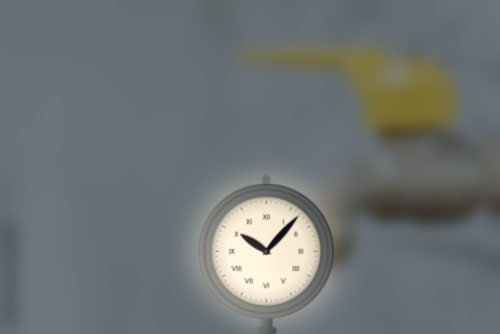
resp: 10h07
